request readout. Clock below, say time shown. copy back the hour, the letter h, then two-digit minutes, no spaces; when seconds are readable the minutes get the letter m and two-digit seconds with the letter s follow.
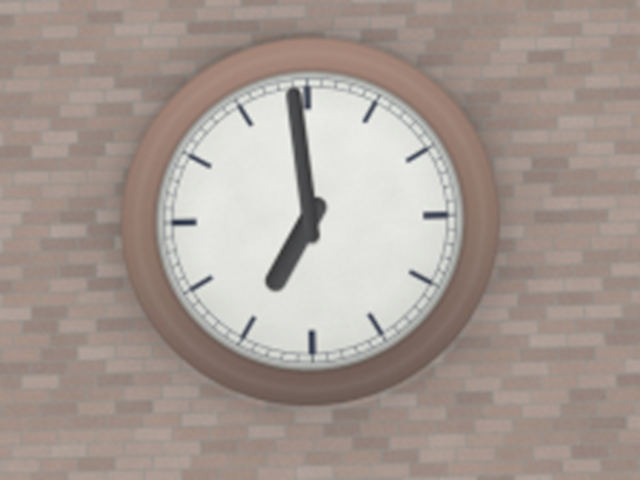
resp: 6h59
